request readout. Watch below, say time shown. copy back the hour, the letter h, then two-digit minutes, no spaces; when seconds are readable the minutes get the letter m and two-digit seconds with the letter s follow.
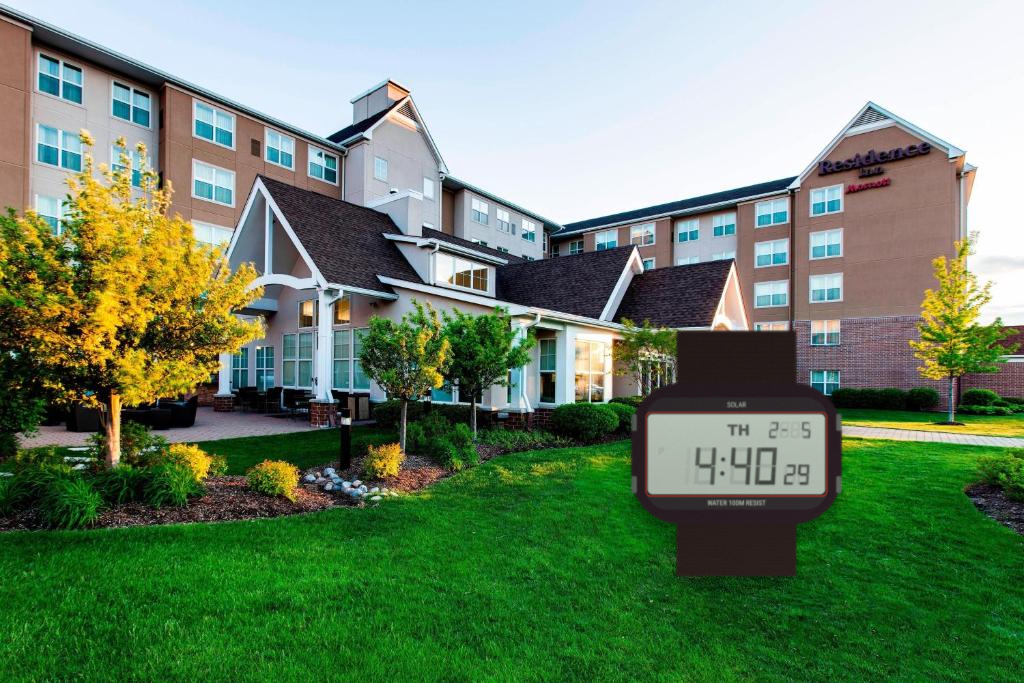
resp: 4h40m29s
